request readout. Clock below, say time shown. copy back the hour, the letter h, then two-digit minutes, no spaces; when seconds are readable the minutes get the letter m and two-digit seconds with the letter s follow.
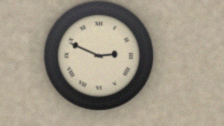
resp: 2h49
